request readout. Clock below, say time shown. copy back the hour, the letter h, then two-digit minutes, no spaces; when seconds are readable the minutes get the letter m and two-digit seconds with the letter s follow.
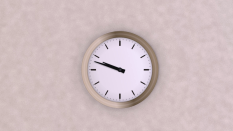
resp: 9h48
